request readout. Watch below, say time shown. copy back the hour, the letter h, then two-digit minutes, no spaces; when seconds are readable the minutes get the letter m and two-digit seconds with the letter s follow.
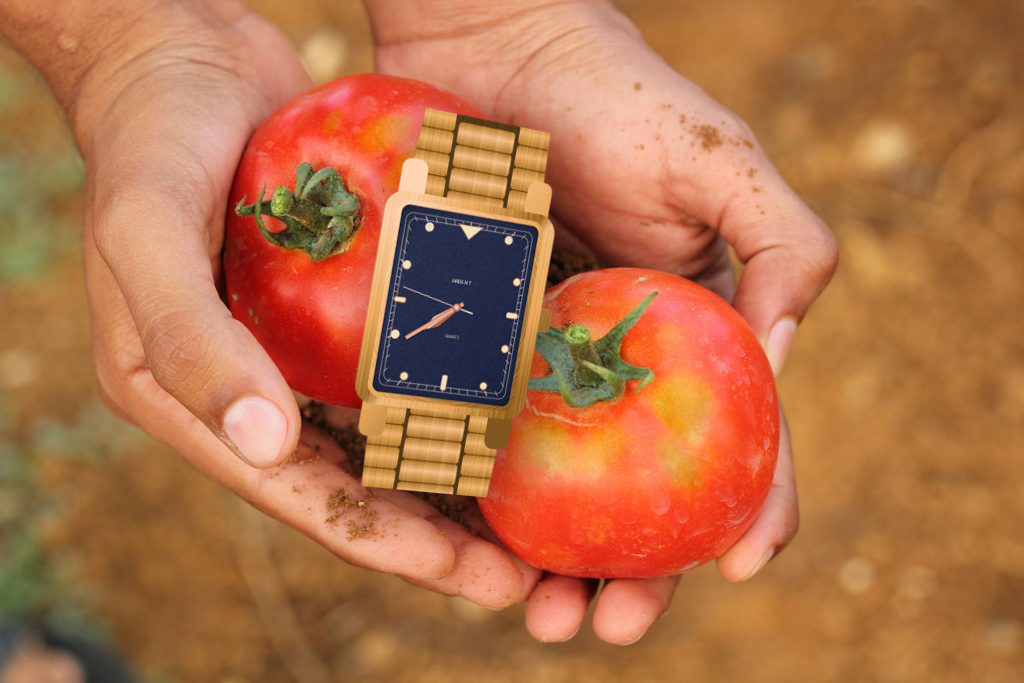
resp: 7h38m47s
